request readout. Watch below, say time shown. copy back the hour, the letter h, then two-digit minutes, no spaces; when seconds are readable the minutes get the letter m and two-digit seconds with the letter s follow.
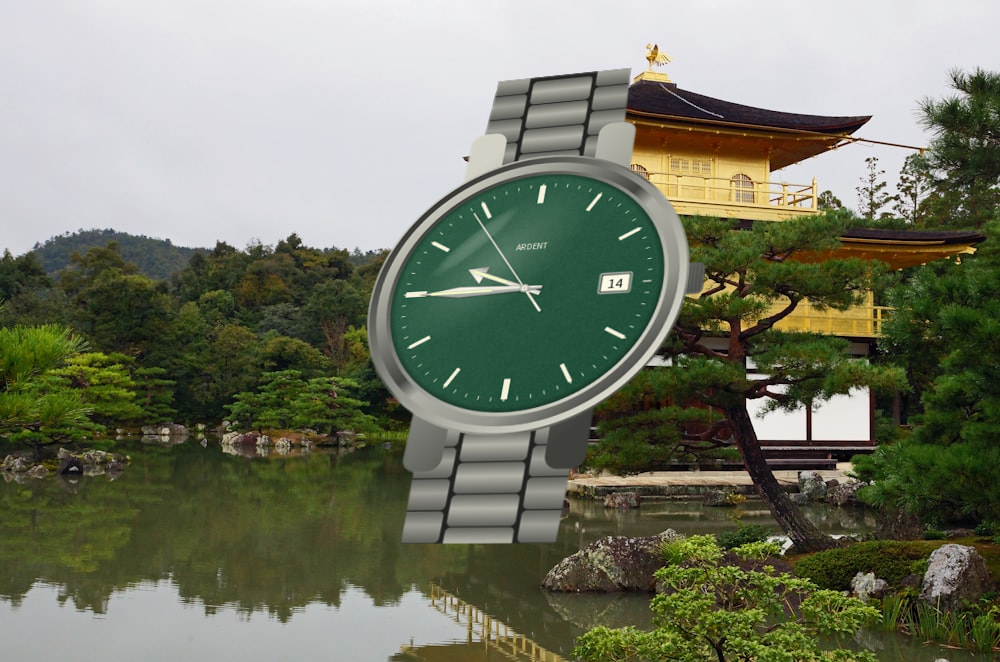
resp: 9h44m54s
